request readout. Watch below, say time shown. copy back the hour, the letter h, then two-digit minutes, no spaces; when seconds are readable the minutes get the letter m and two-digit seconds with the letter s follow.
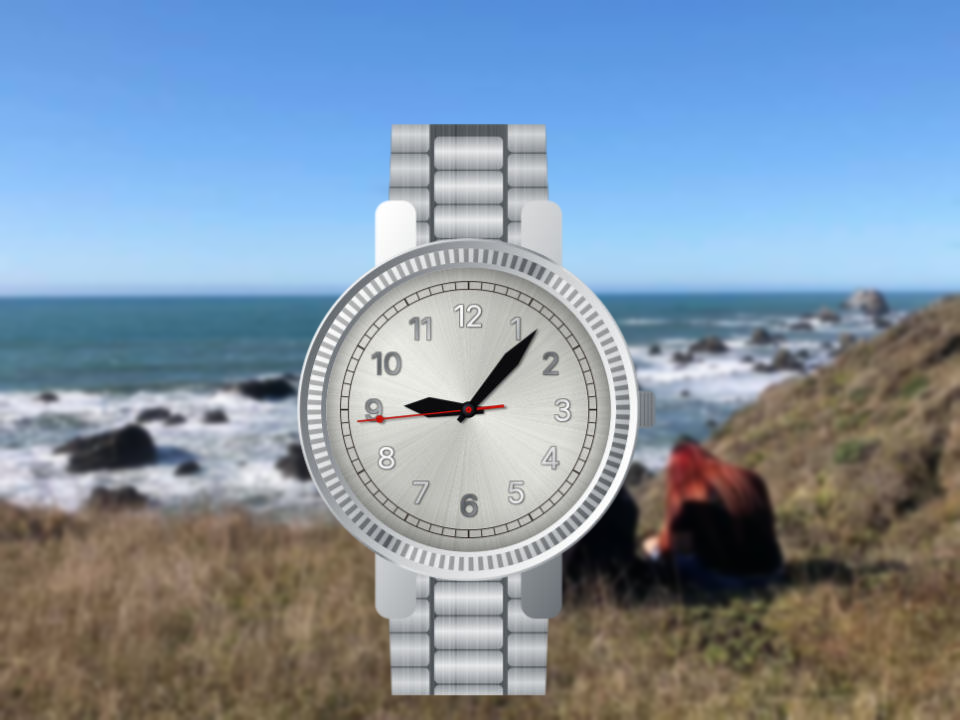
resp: 9h06m44s
